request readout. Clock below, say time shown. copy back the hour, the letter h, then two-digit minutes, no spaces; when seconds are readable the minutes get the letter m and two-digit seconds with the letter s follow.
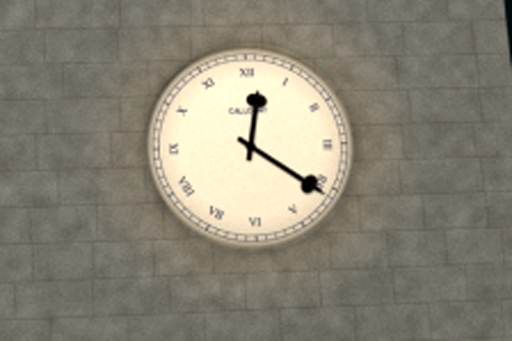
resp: 12h21
